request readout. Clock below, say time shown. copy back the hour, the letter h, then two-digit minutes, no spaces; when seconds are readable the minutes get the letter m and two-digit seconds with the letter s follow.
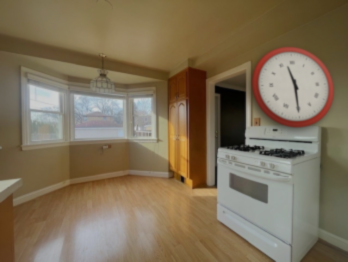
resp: 11h30
